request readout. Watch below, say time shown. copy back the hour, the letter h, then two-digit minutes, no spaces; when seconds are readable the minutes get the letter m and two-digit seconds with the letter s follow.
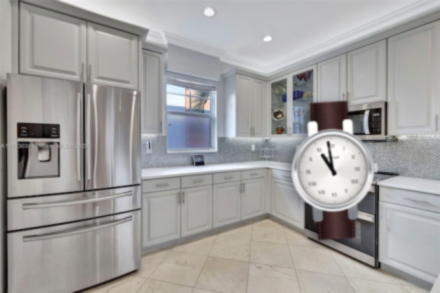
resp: 10h59
